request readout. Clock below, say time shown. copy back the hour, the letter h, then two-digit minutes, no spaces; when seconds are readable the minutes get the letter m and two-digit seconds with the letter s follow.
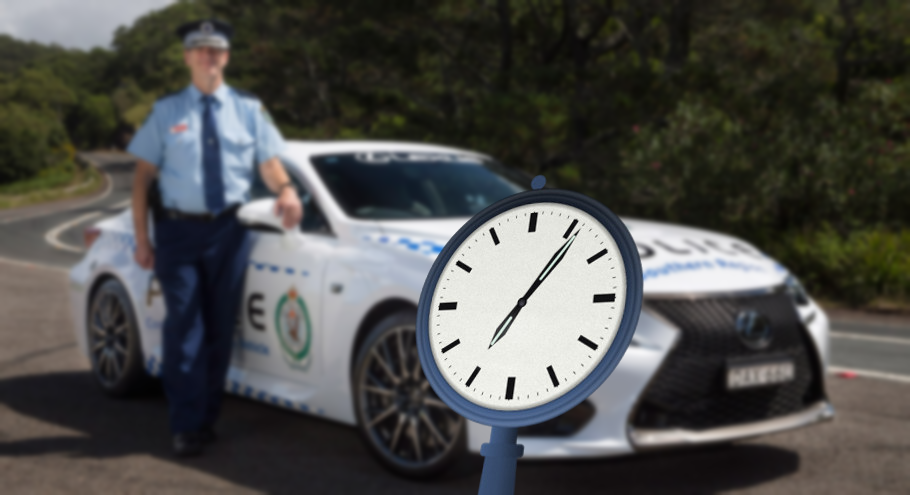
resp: 7h06
